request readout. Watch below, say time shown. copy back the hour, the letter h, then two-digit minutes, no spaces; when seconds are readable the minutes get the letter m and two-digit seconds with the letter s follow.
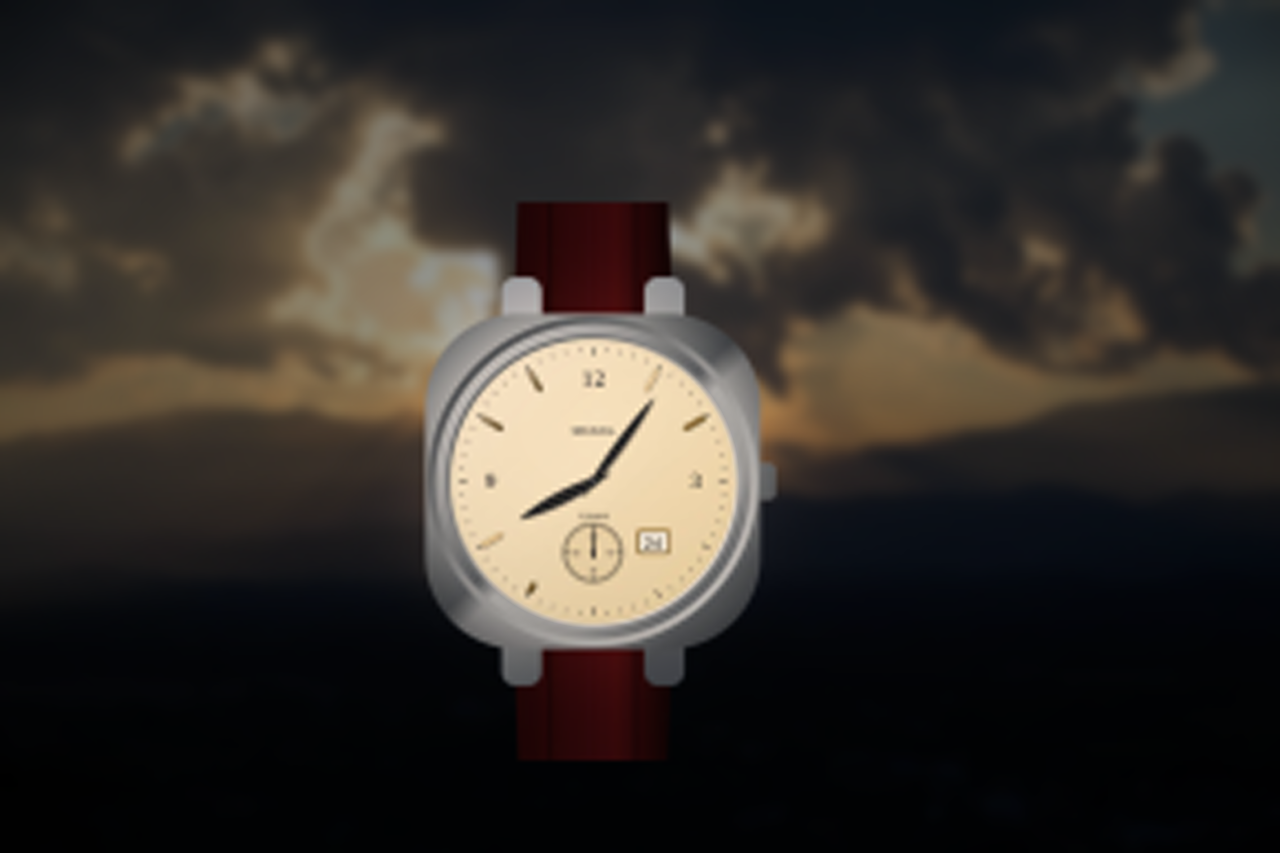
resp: 8h06
